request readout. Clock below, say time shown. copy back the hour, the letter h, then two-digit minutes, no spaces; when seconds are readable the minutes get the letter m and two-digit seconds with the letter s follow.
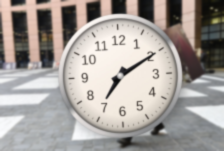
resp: 7h10
